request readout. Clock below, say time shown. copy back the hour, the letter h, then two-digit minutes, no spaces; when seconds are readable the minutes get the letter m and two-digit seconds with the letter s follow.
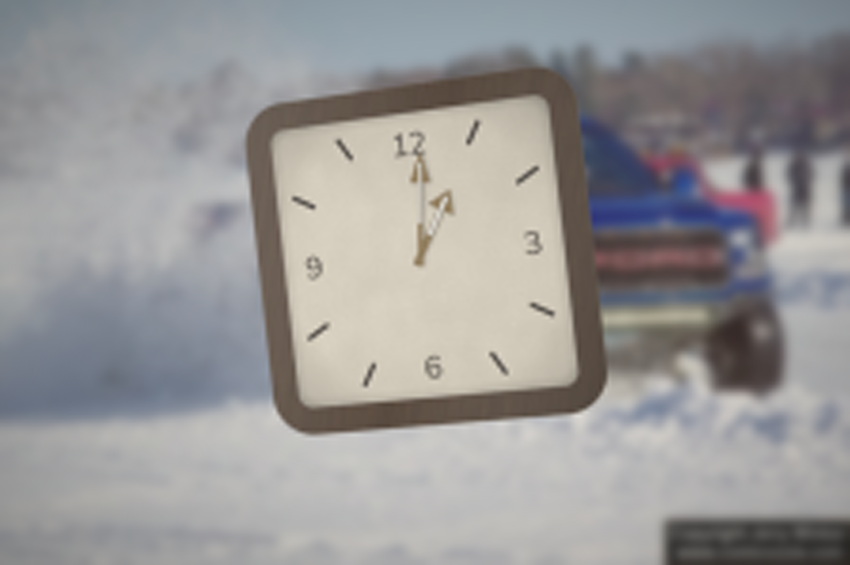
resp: 1h01
